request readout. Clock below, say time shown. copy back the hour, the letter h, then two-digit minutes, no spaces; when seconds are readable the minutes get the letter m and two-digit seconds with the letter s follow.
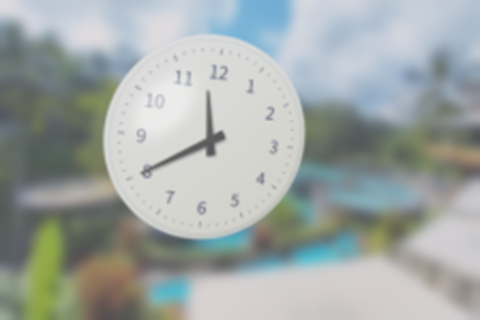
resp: 11h40
